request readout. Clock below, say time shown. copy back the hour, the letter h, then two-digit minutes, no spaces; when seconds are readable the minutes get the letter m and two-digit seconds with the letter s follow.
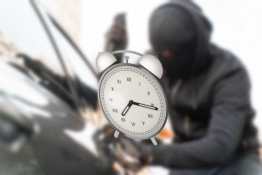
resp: 7h16
